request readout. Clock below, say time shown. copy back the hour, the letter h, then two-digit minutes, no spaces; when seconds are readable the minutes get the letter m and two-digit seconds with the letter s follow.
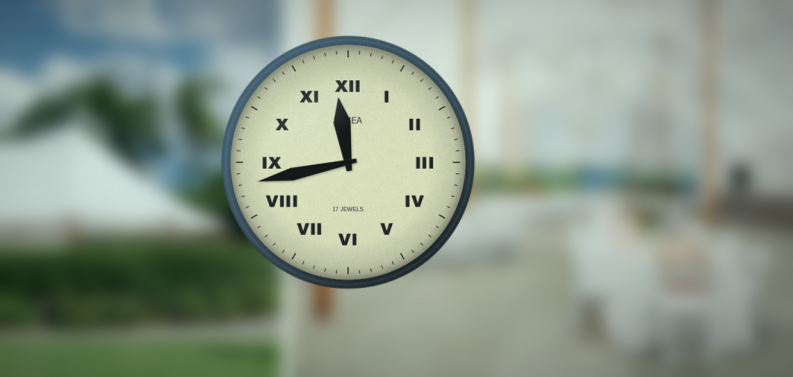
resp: 11h43
